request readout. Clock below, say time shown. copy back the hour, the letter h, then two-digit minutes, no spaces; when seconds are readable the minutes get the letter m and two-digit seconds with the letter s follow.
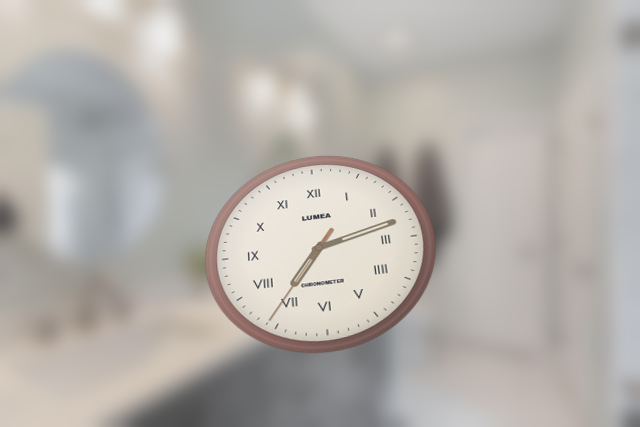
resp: 7h12m36s
